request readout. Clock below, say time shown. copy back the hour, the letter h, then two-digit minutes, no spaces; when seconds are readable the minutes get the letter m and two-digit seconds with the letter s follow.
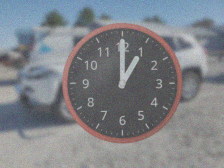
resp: 1h00
